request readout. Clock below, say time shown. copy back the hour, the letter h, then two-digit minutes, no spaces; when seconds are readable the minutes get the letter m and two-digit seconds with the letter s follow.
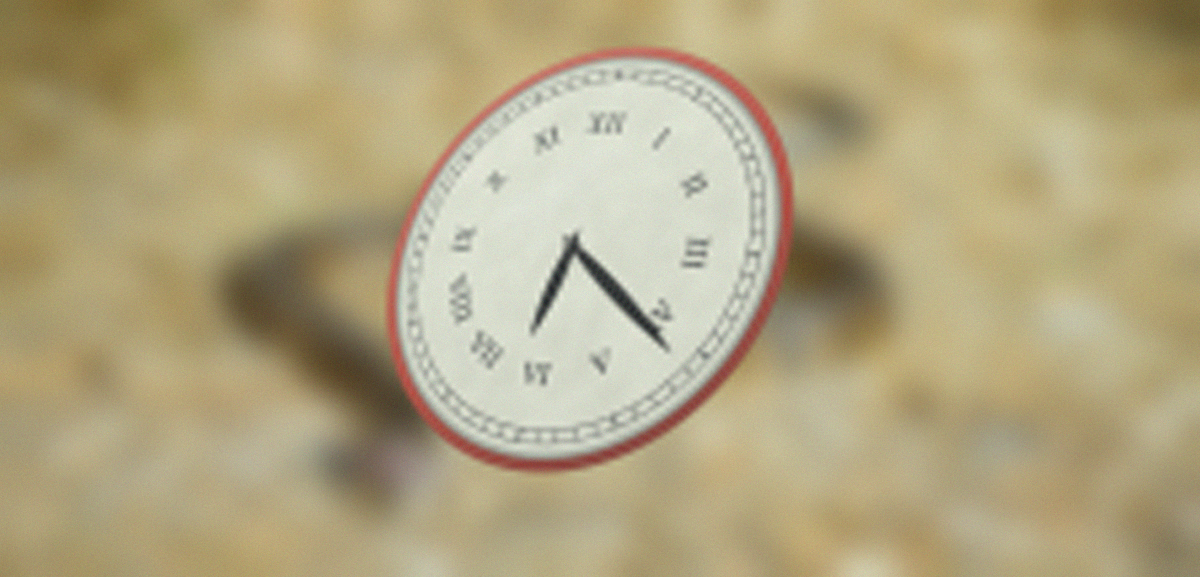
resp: 6h21
